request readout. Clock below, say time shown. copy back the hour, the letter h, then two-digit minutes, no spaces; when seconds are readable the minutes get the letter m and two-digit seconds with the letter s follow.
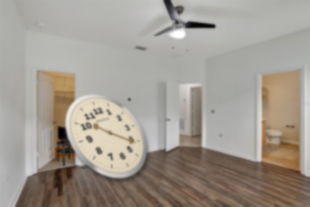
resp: 10h21
